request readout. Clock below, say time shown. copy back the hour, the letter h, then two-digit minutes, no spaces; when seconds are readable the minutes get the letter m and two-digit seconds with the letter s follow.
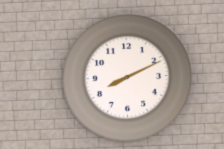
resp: 8h11
